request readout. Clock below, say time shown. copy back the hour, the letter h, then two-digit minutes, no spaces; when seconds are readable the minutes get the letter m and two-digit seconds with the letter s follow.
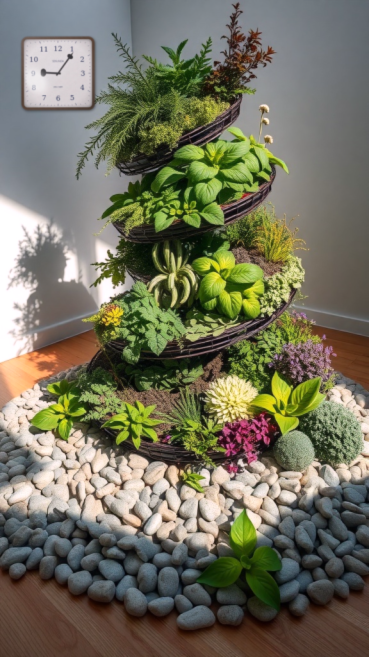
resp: 9h06
